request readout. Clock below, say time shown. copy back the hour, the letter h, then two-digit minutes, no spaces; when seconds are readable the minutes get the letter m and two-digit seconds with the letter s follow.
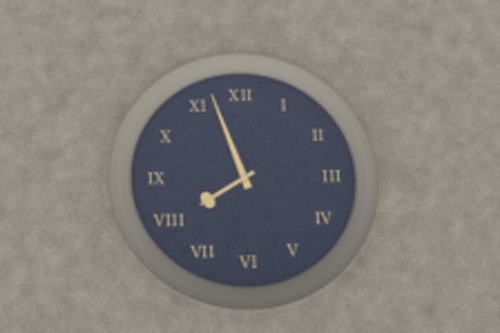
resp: 7h57
